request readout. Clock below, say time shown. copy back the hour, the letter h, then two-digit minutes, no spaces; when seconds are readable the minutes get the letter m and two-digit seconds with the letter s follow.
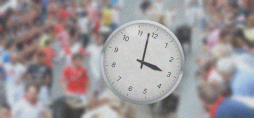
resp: 2h58
